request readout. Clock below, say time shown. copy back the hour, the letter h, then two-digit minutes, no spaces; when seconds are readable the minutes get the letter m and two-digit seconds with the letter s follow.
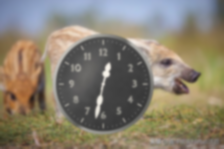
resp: 12h32
